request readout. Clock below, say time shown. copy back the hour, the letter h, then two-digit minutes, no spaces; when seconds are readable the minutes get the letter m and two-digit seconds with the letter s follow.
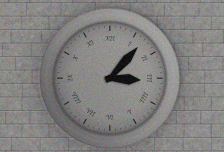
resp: 3h07
